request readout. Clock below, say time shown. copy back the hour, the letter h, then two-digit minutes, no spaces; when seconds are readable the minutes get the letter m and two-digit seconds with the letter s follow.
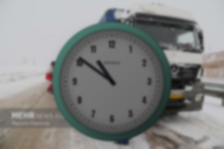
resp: 10h51
